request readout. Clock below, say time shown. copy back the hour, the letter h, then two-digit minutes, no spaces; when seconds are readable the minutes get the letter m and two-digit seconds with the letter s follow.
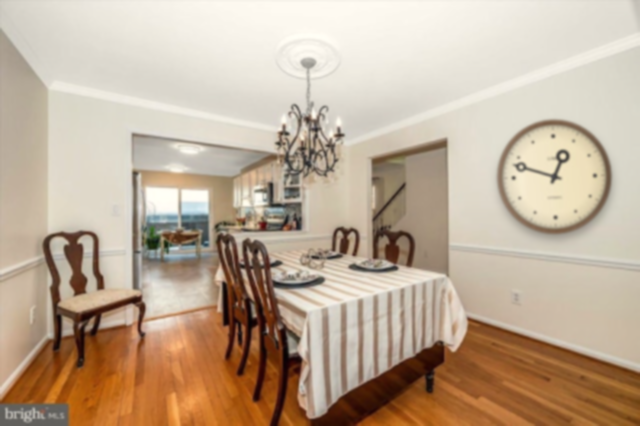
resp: 12h48
